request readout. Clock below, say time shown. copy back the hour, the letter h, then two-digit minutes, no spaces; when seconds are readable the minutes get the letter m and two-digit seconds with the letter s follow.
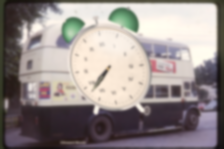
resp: 7h38
